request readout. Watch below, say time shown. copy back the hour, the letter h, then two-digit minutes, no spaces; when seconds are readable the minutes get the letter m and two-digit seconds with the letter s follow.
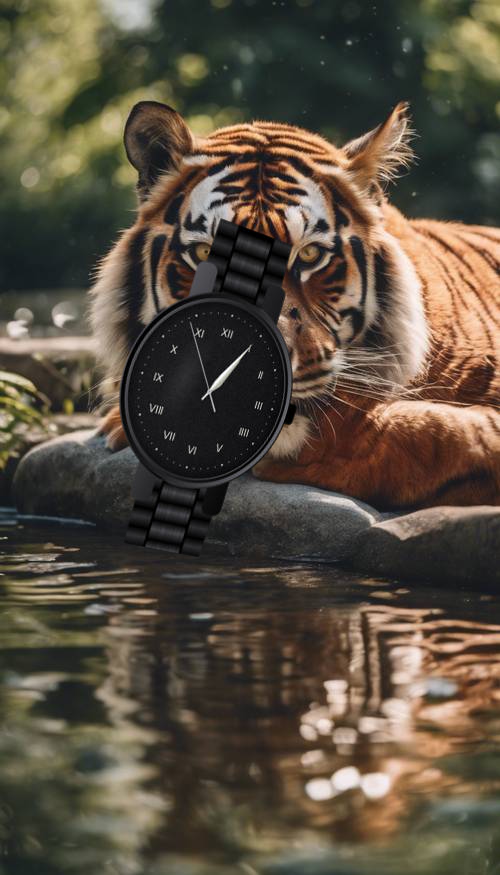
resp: 1h04m54s
